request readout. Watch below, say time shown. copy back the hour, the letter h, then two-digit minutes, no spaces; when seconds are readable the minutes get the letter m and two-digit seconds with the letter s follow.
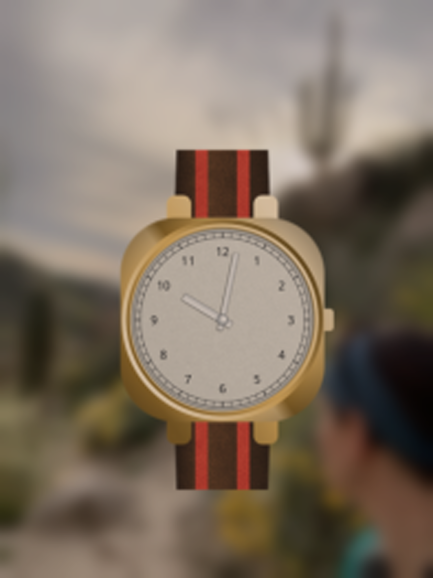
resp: 10h02
